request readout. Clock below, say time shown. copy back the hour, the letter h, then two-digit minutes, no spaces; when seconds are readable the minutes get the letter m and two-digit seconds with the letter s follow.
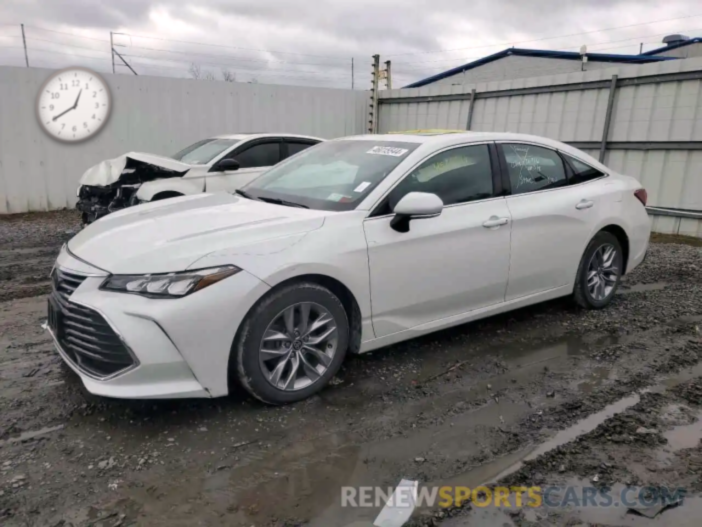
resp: 12h40
